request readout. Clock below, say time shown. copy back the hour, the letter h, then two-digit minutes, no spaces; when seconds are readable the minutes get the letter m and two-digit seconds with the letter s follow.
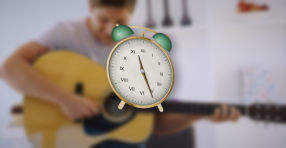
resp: 11h26
